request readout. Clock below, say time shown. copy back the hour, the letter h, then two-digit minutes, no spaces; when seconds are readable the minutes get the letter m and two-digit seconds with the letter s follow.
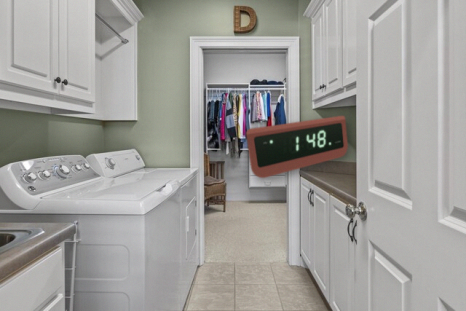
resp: 1h48
